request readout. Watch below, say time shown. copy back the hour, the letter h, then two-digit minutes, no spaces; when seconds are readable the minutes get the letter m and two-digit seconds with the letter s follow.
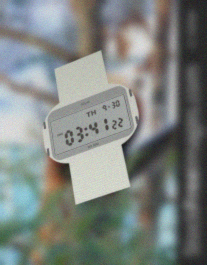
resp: 3h41m22s
